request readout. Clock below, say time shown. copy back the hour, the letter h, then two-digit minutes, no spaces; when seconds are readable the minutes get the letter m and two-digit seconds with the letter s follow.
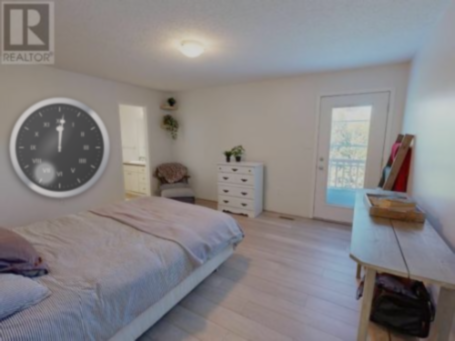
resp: 12h01
